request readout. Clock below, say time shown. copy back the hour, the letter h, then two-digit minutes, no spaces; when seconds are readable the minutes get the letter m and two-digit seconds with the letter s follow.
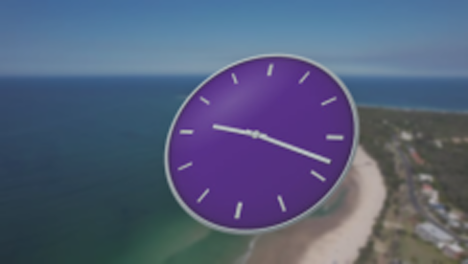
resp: 9h18
